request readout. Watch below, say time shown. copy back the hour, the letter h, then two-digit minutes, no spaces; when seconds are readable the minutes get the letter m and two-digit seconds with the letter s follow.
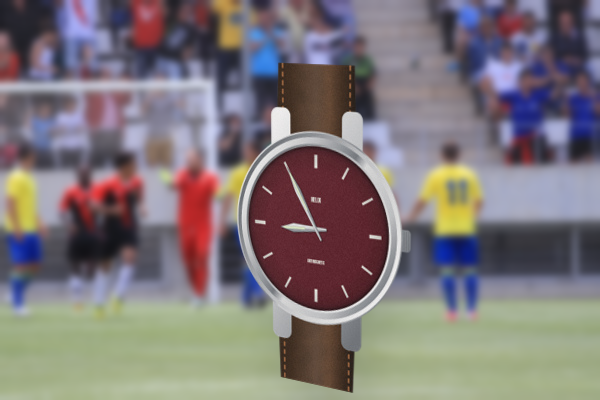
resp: 8h55
